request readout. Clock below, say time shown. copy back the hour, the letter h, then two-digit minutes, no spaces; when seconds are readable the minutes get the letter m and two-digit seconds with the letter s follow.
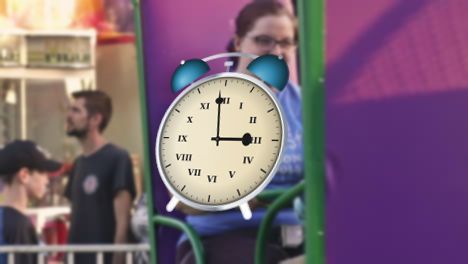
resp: 2h59
